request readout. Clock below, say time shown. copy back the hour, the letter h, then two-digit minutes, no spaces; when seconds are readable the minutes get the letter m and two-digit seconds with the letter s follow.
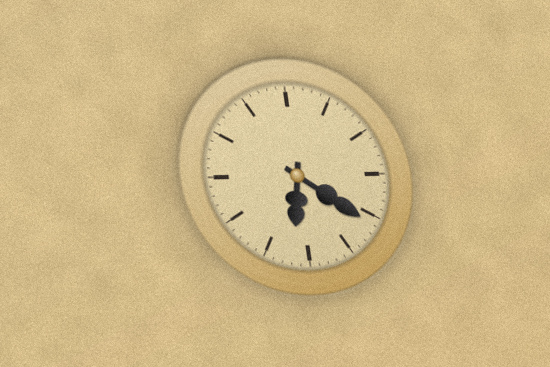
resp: 6h21
